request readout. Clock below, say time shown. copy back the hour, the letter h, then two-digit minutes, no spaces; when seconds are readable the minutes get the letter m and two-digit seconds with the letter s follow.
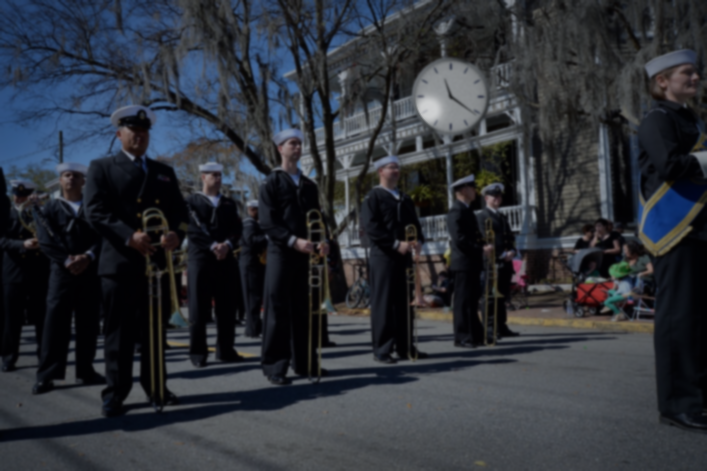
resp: 11h21
